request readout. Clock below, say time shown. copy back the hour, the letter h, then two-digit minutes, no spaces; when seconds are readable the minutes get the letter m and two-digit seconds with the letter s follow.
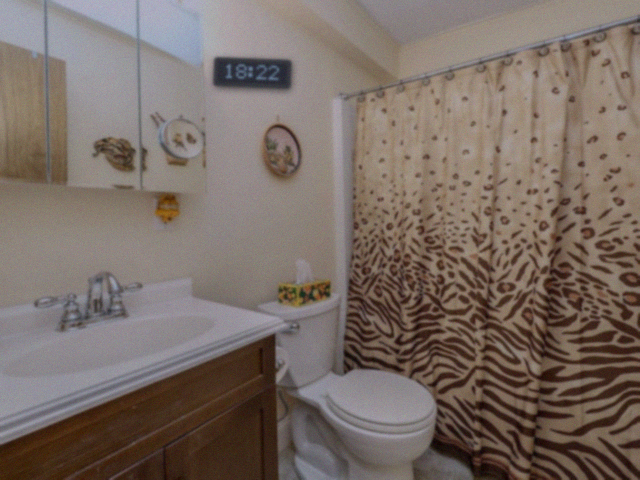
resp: 18h22
